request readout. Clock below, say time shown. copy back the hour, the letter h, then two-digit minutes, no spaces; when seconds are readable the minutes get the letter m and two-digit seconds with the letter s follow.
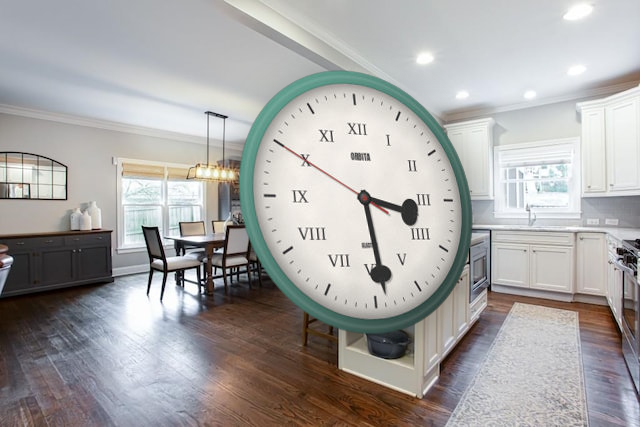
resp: 3h28m50s
